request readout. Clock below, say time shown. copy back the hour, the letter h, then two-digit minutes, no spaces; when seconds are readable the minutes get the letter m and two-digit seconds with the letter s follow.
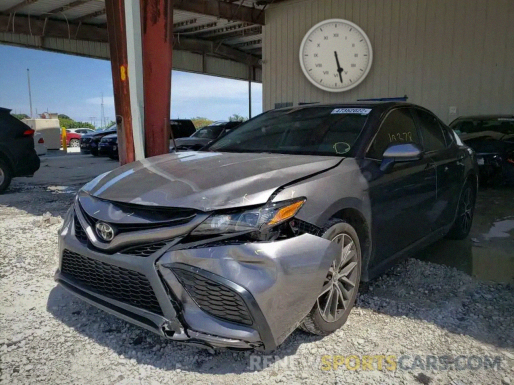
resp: 5h28
